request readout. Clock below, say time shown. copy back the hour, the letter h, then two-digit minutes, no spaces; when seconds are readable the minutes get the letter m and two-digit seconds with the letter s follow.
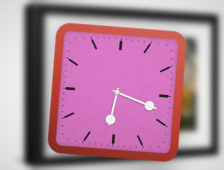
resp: 6h18
